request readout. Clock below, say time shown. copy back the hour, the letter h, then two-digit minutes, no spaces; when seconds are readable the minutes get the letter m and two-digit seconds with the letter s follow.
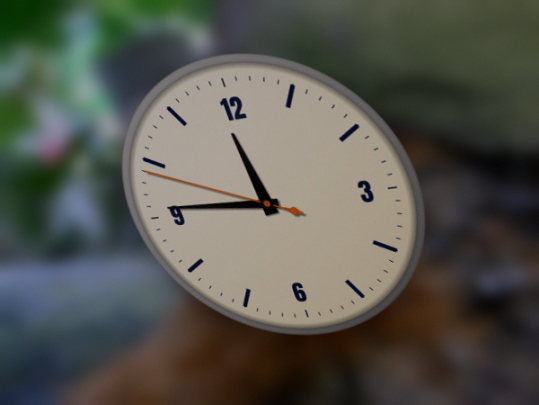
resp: 11h45m49s
